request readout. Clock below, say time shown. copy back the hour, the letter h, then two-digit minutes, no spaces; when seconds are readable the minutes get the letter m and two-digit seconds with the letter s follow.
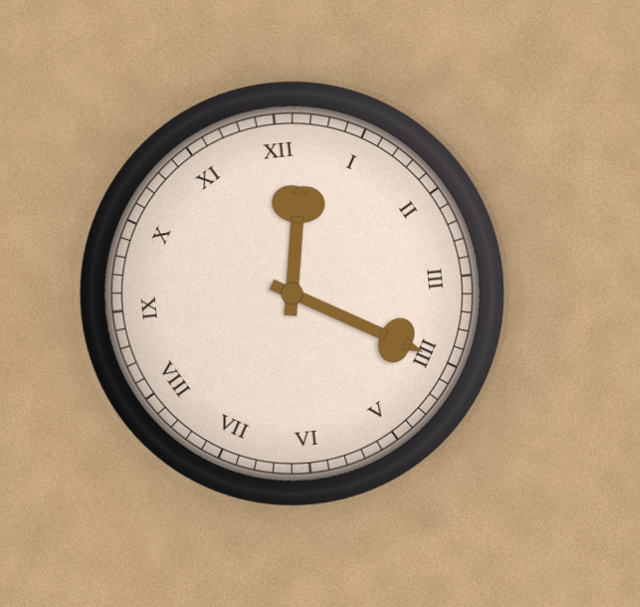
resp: 12h20
